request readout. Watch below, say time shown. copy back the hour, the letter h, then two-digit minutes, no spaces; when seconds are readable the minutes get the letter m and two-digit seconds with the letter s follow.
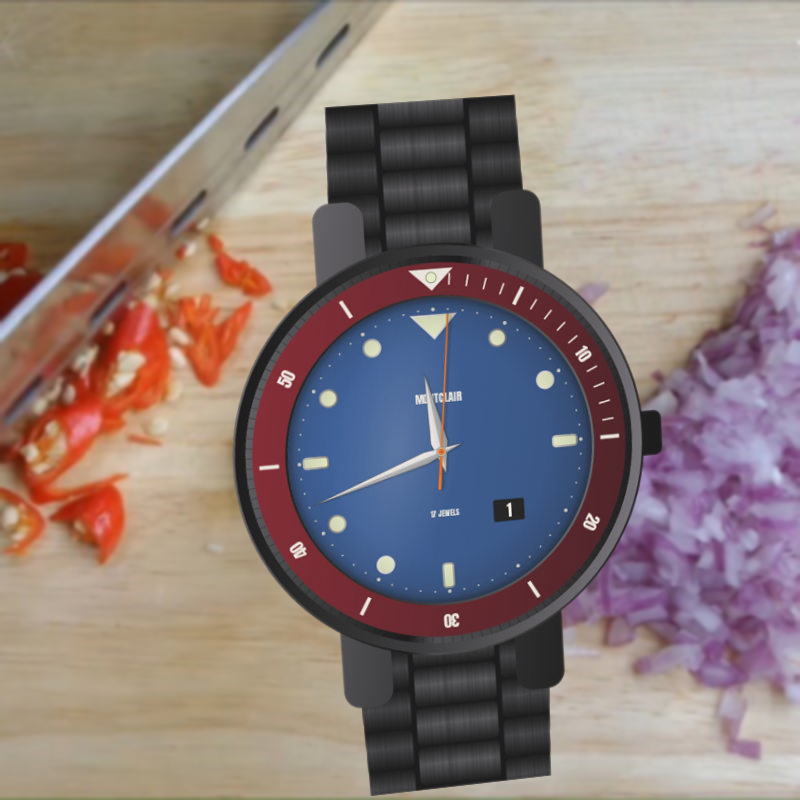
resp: 11h42m01s
